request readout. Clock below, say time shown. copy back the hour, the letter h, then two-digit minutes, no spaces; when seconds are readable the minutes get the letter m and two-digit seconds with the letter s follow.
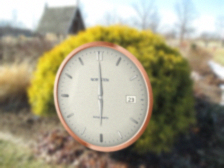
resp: 6h00
